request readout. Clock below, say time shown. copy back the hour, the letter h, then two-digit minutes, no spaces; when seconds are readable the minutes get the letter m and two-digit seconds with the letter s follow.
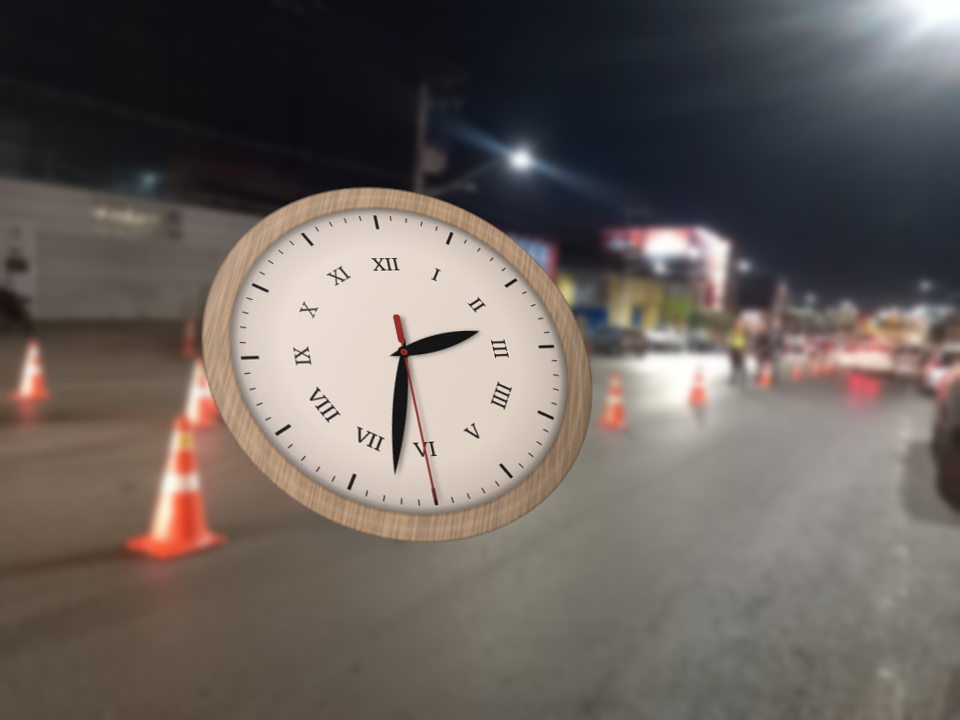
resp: 2h32m30s
